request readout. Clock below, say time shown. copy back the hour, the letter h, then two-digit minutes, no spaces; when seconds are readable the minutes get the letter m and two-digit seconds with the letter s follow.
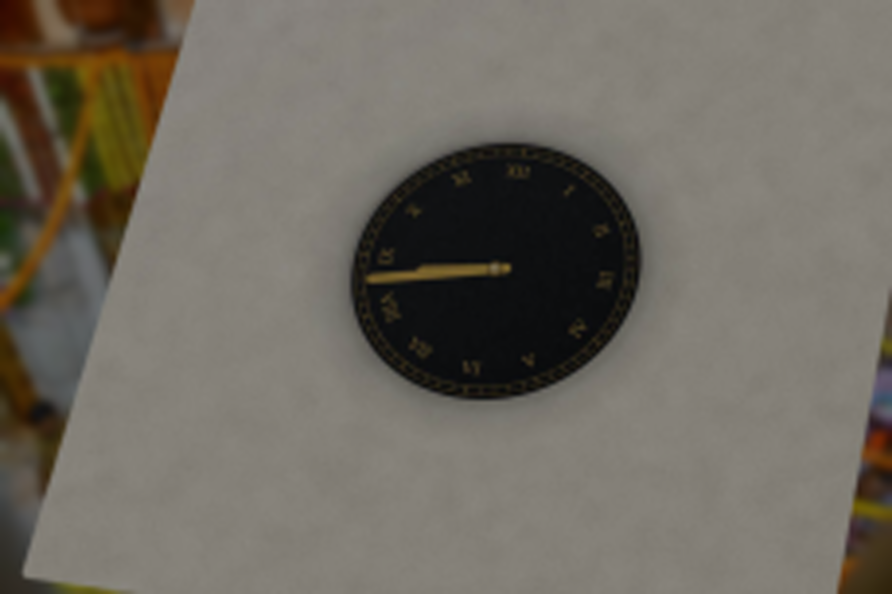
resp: 8h43
